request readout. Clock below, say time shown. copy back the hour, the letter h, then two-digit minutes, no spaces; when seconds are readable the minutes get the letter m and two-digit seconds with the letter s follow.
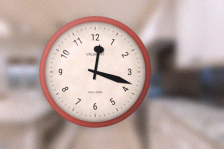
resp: 12h18
